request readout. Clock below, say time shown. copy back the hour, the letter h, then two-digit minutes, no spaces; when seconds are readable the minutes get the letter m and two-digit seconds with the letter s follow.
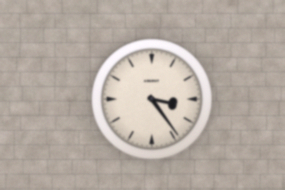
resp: 3h24
